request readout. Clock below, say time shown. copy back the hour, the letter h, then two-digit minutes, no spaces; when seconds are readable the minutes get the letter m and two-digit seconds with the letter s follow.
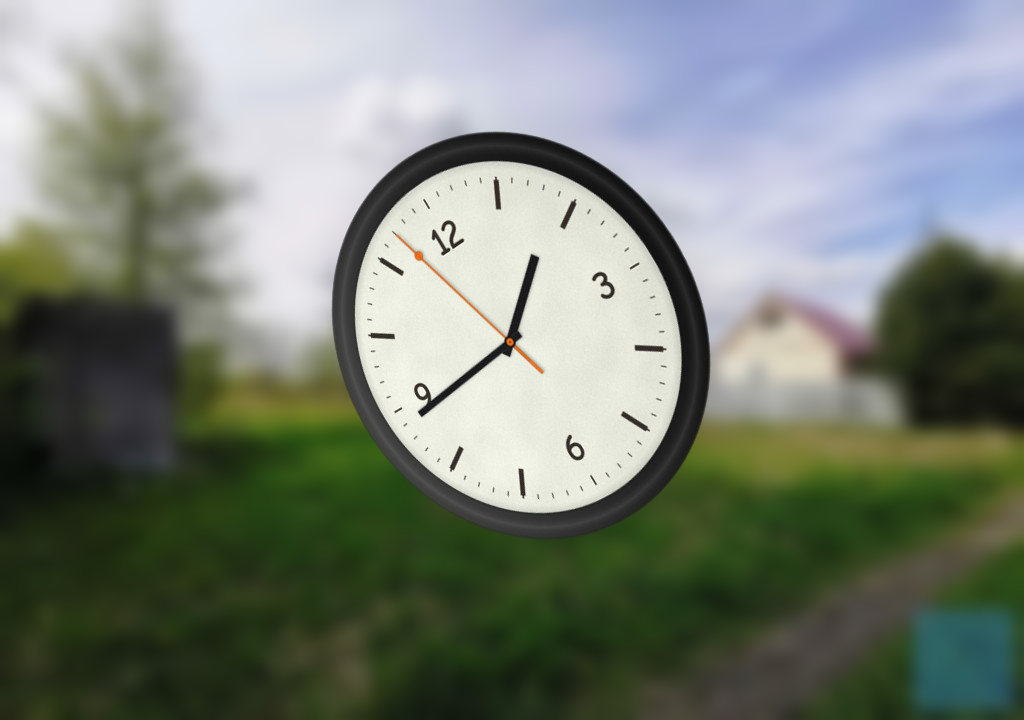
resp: 1h43m57s
